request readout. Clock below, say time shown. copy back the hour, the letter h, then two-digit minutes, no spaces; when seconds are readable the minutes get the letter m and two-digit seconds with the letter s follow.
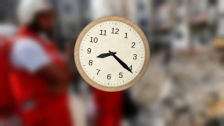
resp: 8h21
